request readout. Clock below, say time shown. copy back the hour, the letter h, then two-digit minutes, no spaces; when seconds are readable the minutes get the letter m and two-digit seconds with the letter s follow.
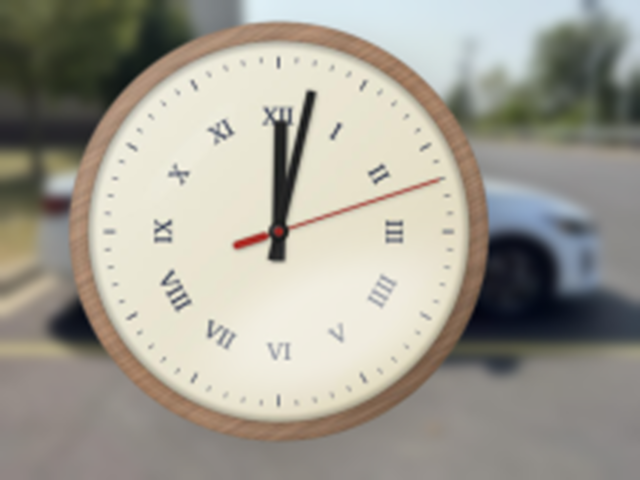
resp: 12h02m12s
